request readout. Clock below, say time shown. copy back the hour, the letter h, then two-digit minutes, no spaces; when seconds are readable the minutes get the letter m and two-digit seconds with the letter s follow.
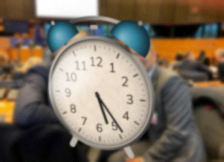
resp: 5h24
